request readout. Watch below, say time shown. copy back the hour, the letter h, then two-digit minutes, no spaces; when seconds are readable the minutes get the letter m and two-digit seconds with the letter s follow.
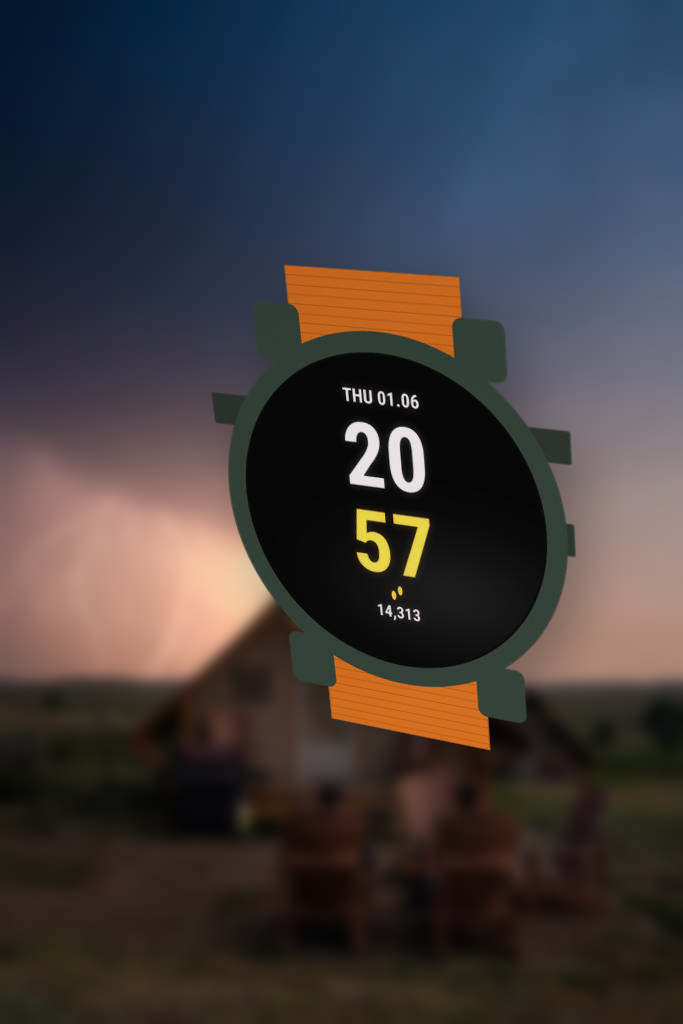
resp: 20h57
